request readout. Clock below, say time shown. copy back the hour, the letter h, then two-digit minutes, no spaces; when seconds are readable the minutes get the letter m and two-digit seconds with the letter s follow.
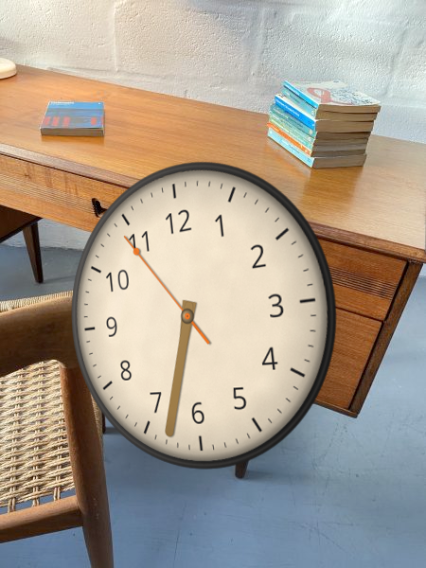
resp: 6h32m54s
